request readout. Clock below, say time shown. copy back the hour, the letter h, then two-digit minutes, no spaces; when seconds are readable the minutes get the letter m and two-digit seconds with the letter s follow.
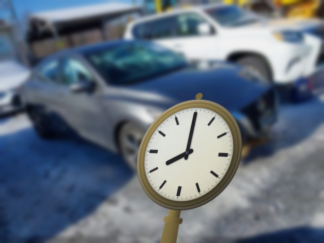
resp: 8h00
